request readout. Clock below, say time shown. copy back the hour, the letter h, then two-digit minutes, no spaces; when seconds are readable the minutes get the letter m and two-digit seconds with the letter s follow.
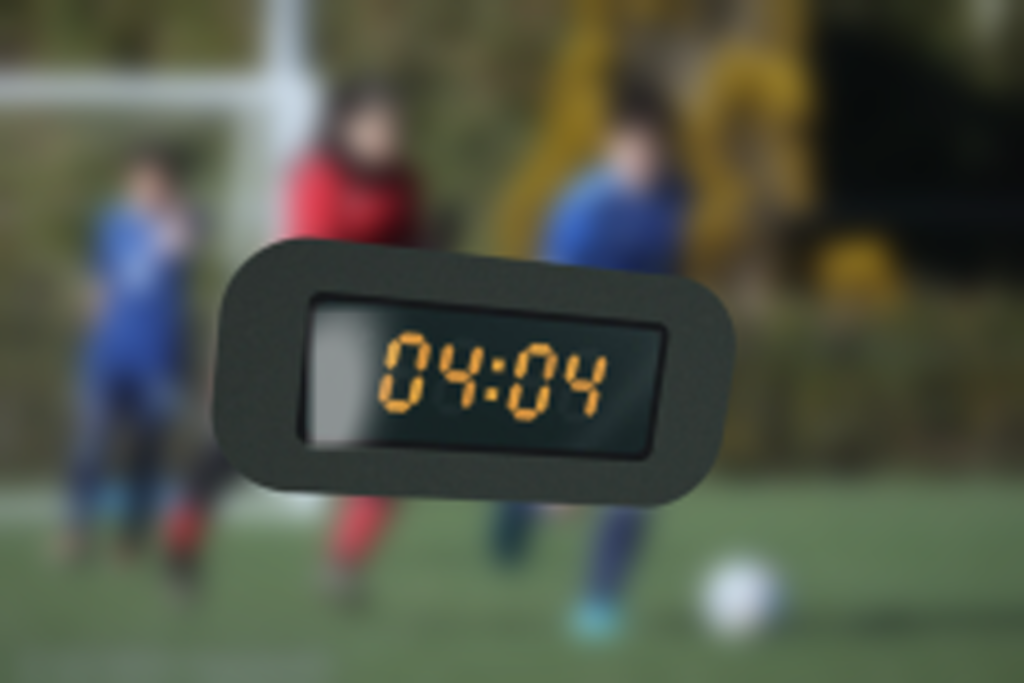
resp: 4h04
